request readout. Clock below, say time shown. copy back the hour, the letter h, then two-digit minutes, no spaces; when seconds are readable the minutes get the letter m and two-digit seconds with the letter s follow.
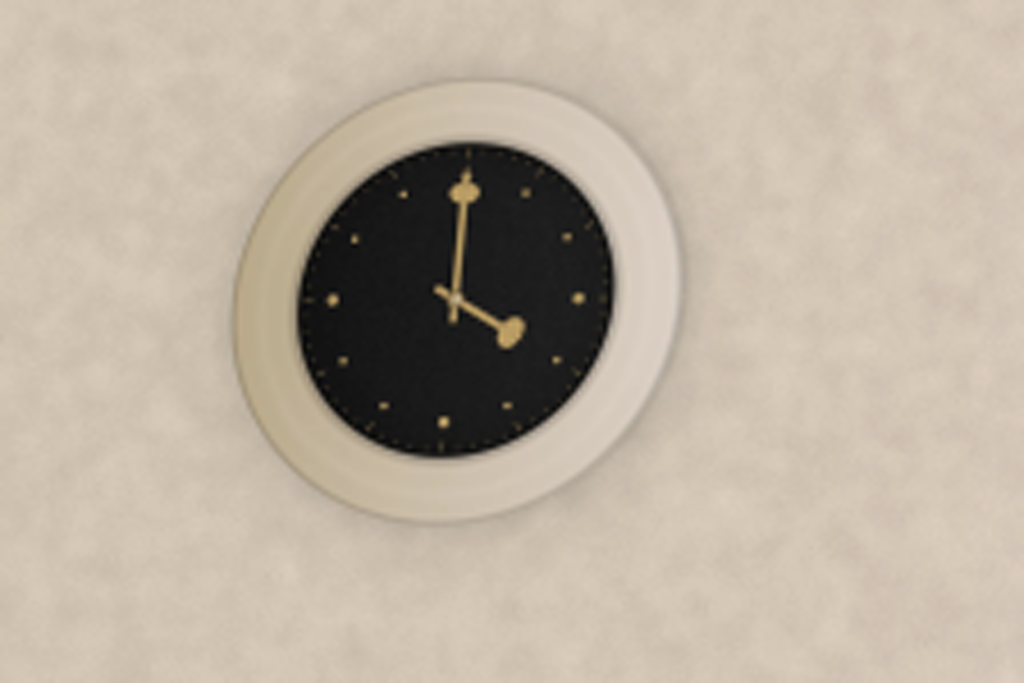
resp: 4h00
